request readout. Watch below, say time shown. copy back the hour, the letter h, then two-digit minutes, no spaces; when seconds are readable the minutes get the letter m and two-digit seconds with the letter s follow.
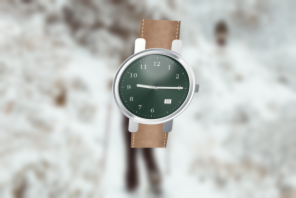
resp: 9h15
